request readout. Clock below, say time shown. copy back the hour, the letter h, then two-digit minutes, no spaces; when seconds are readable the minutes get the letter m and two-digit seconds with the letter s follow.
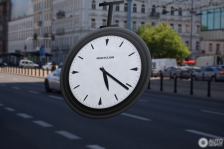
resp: 5h21
